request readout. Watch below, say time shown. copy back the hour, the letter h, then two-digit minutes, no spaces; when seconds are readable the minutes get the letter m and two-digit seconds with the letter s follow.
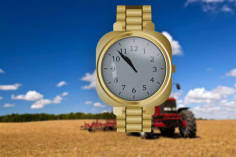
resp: 10h53
